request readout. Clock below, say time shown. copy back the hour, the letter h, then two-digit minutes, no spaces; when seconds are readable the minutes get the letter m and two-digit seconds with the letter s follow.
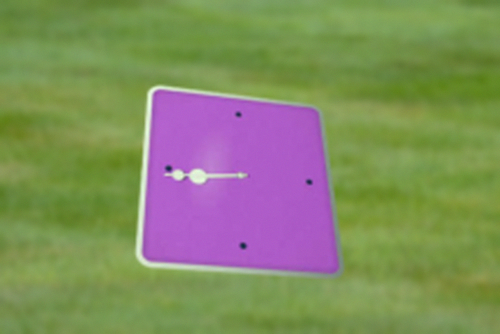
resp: 8h44
